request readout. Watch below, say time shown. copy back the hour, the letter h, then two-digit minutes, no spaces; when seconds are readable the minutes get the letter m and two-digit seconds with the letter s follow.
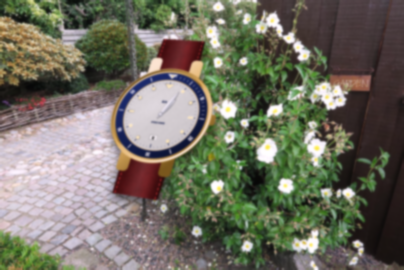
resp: 1h04
